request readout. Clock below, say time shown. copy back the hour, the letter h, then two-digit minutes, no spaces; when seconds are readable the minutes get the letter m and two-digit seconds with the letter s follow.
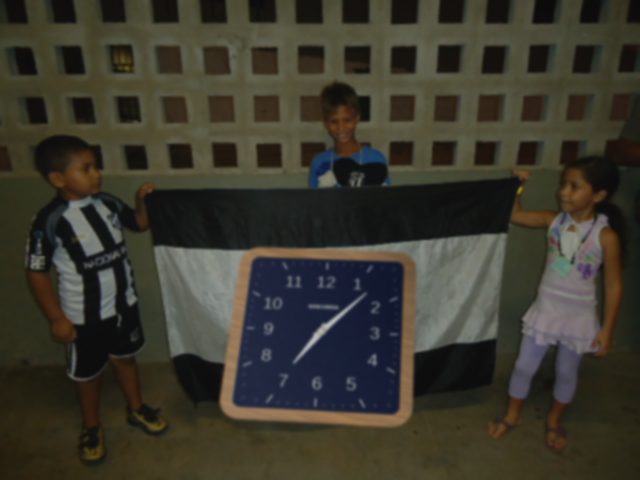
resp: 7h07
